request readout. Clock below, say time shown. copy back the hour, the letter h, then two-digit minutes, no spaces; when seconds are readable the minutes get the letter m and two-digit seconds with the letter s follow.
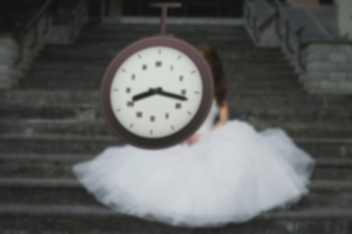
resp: 8h17
